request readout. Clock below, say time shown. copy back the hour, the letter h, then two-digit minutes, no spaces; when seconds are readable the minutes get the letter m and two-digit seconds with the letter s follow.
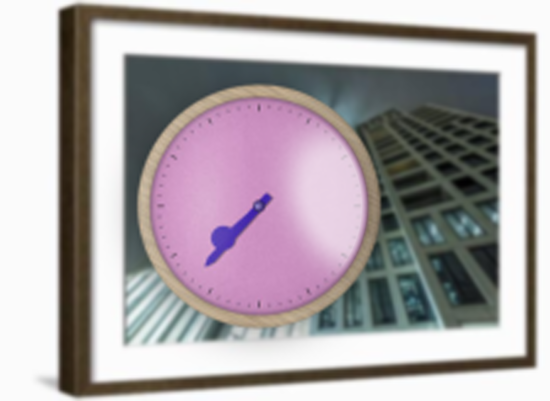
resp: 7h37
